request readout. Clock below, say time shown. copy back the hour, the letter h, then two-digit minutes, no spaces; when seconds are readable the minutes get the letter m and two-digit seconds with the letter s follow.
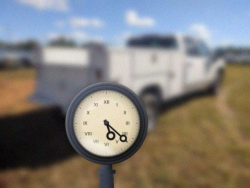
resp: 5h22
